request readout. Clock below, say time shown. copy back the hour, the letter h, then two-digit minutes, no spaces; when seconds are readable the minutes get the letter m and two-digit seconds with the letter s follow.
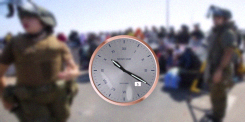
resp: 10h20
